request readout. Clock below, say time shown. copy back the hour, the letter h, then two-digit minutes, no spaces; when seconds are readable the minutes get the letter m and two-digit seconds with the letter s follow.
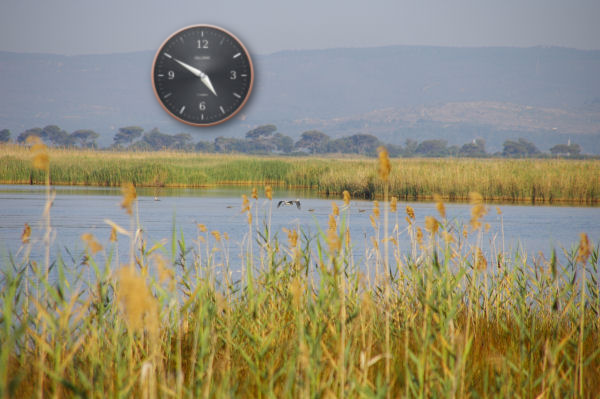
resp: 4h50
